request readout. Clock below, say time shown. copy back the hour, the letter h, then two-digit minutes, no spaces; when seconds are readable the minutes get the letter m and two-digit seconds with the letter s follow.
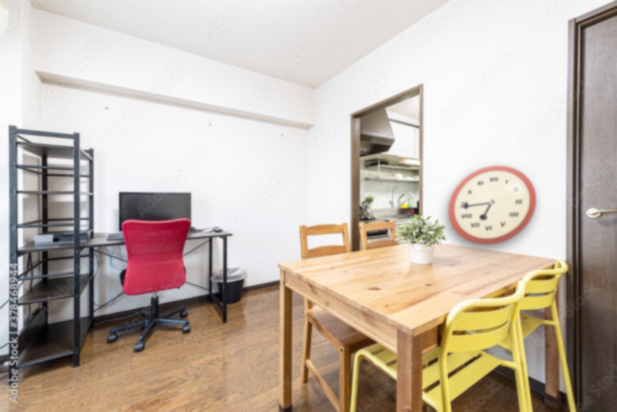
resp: 6h44
